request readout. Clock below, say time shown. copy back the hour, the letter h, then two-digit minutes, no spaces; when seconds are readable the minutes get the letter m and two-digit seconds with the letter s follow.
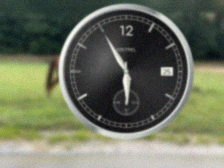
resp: 5h55
